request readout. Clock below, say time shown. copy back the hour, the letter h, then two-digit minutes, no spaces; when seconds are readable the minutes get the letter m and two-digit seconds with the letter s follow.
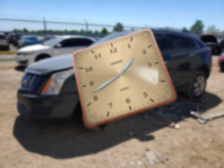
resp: 1h42
